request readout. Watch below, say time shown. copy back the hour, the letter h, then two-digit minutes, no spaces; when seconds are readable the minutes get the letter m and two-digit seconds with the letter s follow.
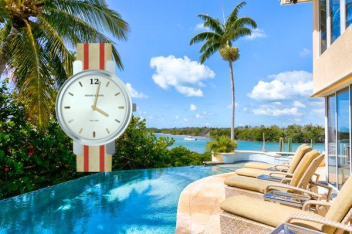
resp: 4h02
